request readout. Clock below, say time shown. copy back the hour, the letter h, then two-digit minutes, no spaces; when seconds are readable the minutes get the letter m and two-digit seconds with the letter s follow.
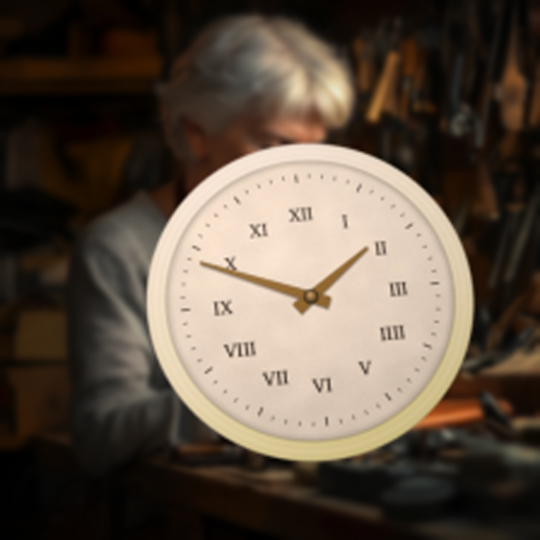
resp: 1h49
